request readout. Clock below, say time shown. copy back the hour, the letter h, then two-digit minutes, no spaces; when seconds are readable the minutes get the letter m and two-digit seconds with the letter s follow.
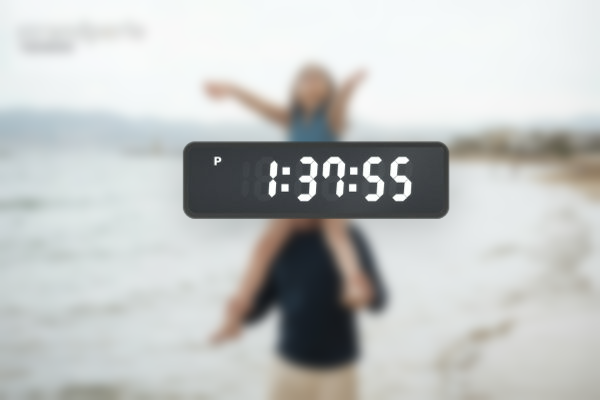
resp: 1h37m55s
